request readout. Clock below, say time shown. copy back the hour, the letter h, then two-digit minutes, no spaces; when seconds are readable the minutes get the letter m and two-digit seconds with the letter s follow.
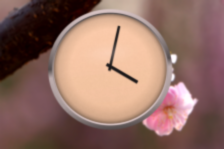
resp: 4h02
